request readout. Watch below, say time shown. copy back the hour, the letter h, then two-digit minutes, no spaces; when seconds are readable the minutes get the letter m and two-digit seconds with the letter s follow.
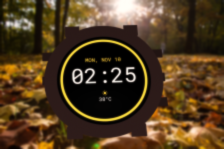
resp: 2h25
